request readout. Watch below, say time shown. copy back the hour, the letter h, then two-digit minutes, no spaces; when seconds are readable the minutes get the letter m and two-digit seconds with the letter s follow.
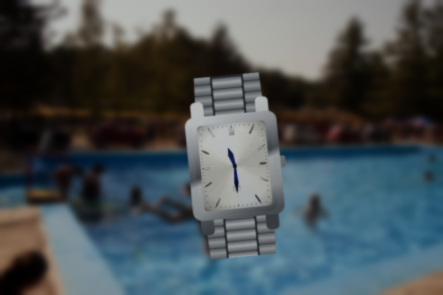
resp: 11h30
